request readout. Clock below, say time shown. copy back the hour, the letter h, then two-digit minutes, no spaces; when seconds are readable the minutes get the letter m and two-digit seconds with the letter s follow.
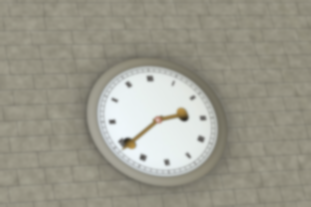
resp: 2h39
